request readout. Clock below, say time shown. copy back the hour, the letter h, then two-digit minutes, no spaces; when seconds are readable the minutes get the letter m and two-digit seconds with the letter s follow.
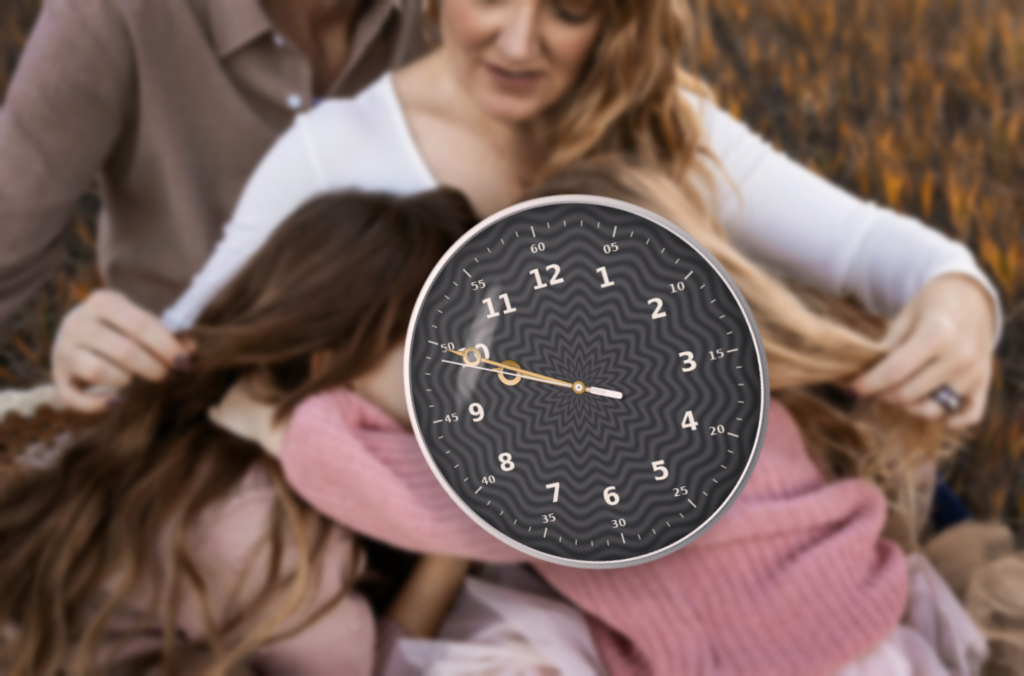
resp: 9h49m49s
